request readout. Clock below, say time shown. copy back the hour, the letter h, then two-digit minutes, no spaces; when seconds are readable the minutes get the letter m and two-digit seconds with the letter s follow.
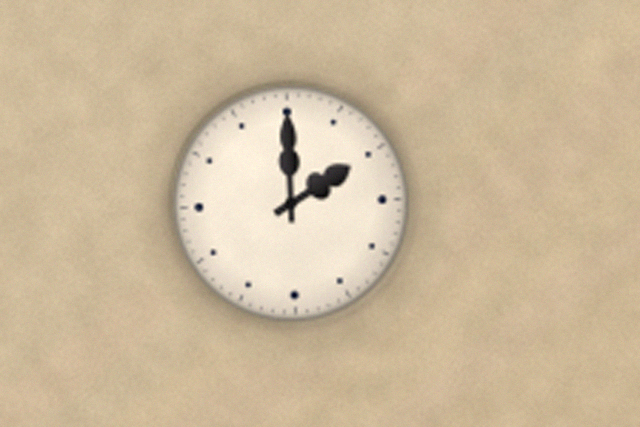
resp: 2h00
